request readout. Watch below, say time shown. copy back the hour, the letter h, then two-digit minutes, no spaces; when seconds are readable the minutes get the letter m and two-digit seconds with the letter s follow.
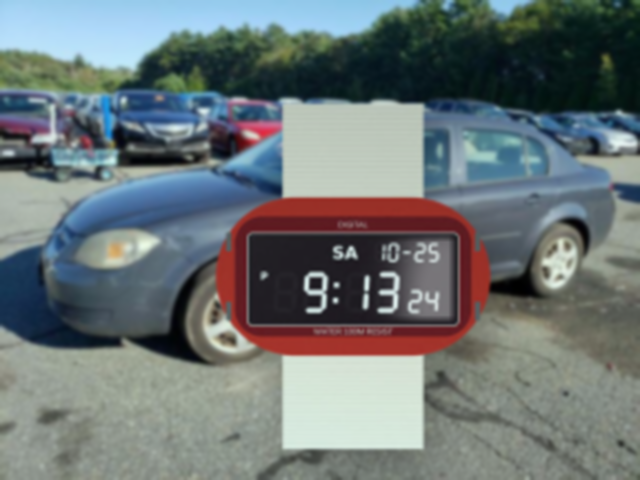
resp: 9h13m24s
